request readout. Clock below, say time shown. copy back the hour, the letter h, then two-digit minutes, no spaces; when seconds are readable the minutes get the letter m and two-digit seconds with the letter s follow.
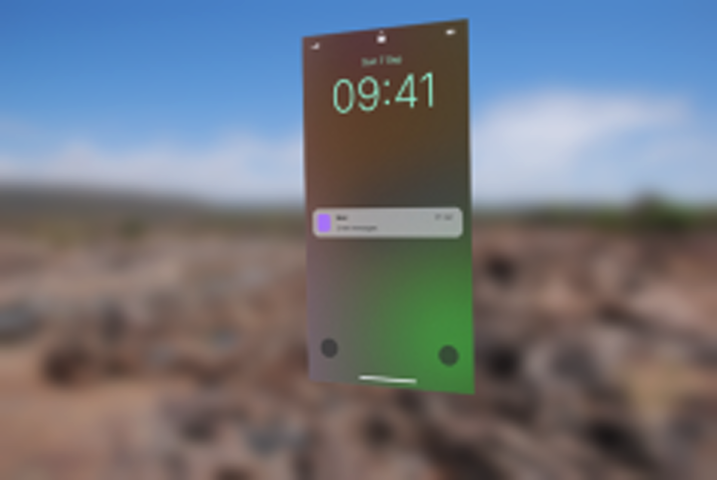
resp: 9h41
